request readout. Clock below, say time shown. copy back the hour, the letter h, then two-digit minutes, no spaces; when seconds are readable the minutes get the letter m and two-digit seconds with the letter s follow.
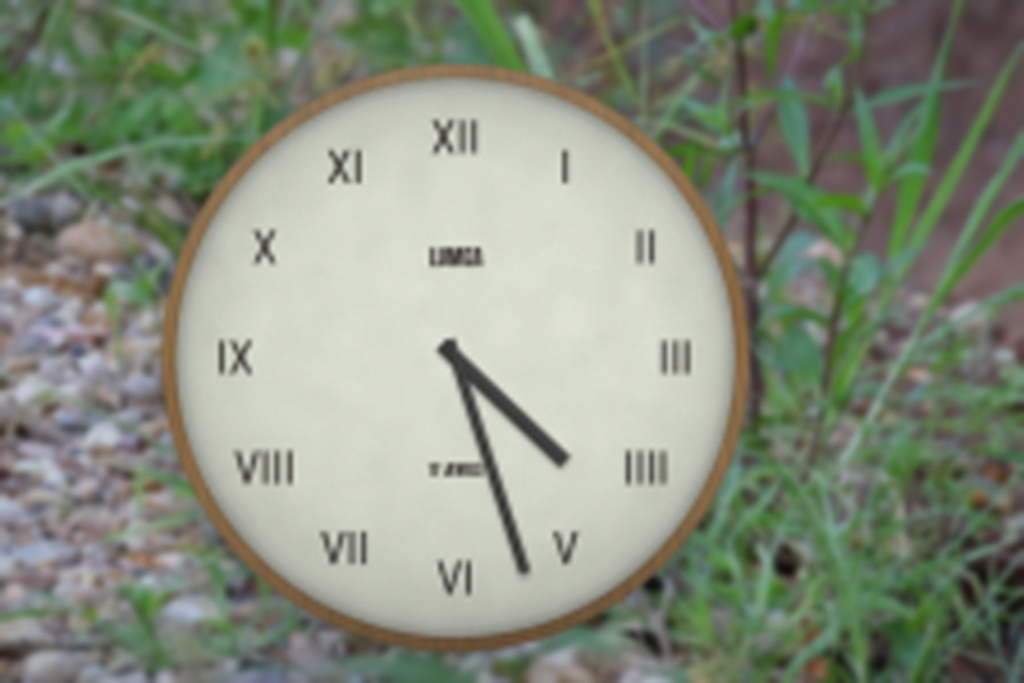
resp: 4h27
